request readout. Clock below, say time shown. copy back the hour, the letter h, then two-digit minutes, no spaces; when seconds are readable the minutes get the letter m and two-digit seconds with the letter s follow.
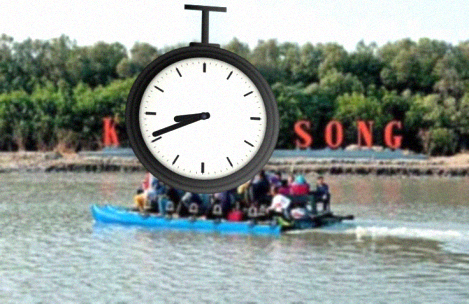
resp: 8h41
